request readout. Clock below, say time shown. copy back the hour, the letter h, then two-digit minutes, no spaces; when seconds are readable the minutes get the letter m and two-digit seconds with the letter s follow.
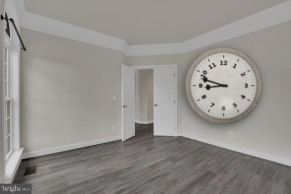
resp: 8h48
